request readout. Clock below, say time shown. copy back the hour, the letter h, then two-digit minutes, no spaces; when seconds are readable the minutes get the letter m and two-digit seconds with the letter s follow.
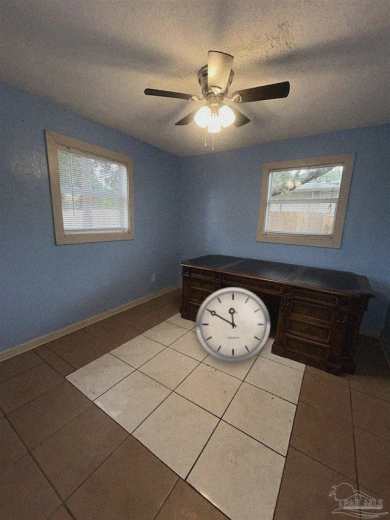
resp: 11h50
